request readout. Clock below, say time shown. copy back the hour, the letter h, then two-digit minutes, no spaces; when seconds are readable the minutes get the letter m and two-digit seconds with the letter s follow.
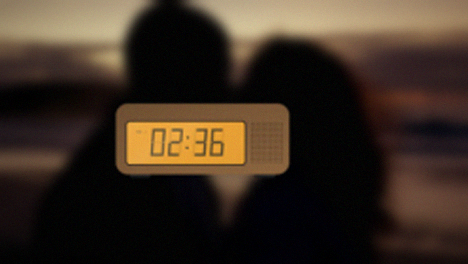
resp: 2h36
